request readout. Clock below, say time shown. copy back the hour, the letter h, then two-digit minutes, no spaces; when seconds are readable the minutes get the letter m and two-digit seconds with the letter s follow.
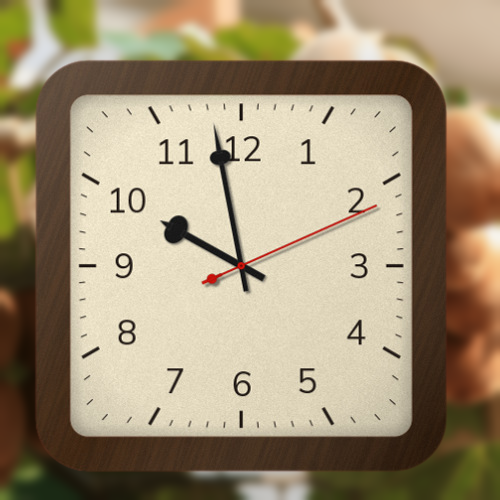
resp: 9h58m11s
